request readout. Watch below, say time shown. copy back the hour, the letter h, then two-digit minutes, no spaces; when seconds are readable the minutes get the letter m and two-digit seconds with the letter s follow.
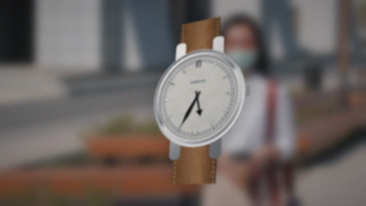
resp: 5h35
